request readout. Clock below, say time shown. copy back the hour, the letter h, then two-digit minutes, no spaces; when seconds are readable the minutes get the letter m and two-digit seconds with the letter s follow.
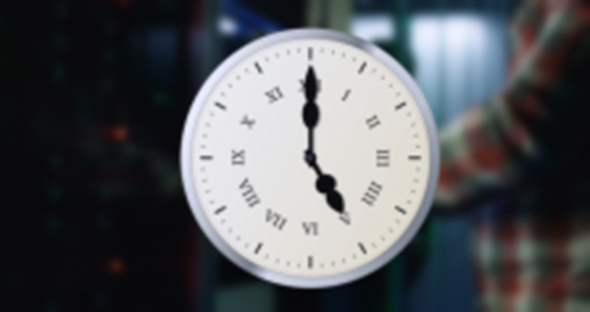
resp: 5h00
